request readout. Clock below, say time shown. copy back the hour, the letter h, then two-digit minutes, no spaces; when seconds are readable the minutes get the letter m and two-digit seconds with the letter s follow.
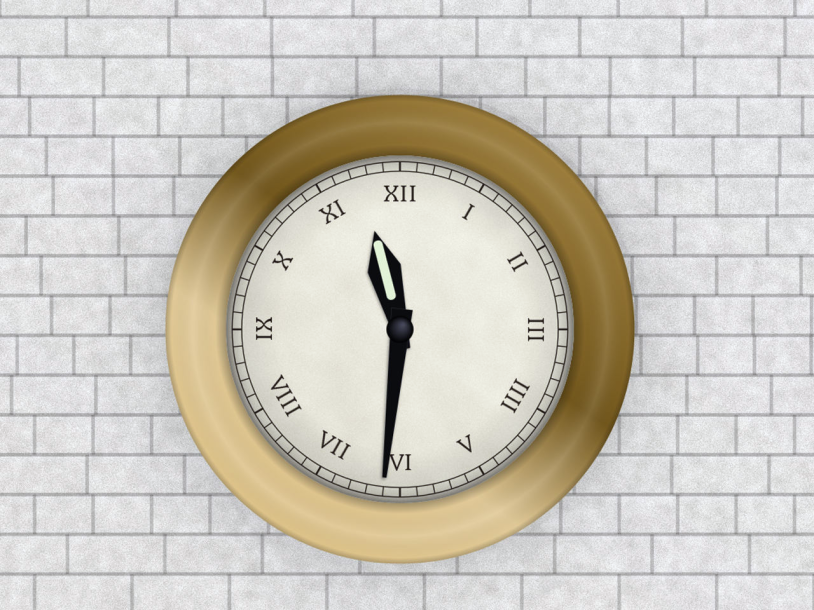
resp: 11h31
